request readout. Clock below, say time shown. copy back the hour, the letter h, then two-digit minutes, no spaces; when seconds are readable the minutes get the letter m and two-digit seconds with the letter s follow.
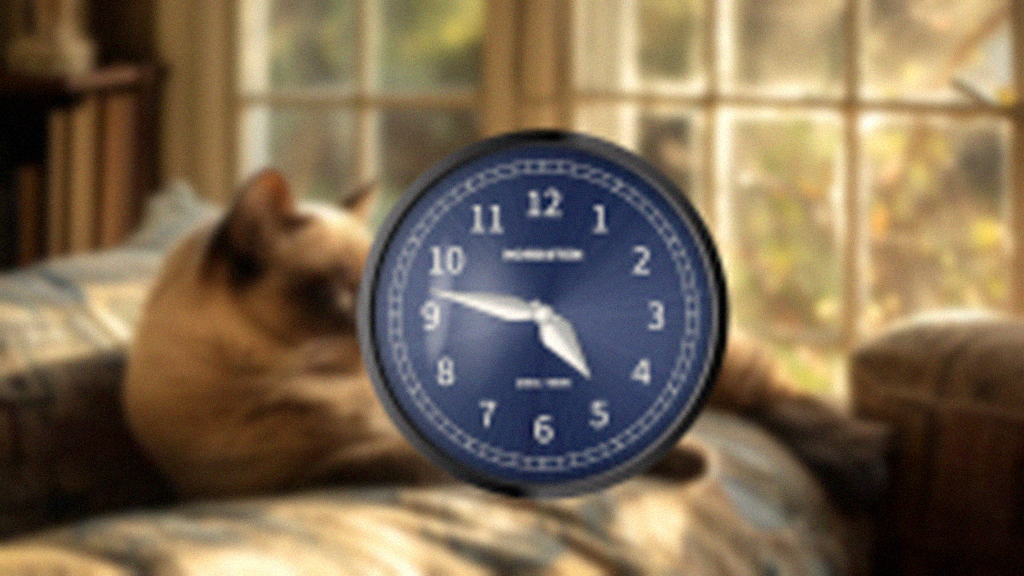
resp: 4h47
